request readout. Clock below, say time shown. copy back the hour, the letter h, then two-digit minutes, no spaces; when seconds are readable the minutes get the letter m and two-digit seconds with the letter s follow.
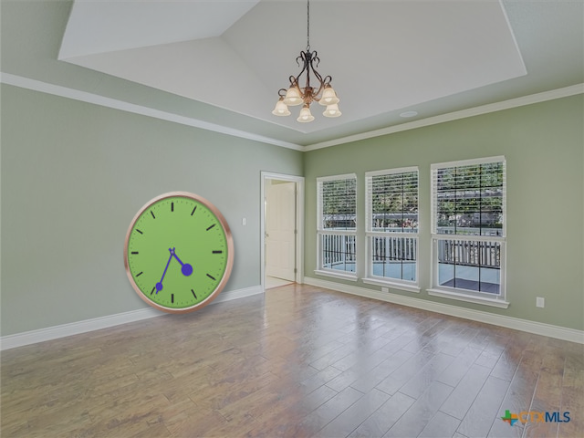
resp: 4h34
